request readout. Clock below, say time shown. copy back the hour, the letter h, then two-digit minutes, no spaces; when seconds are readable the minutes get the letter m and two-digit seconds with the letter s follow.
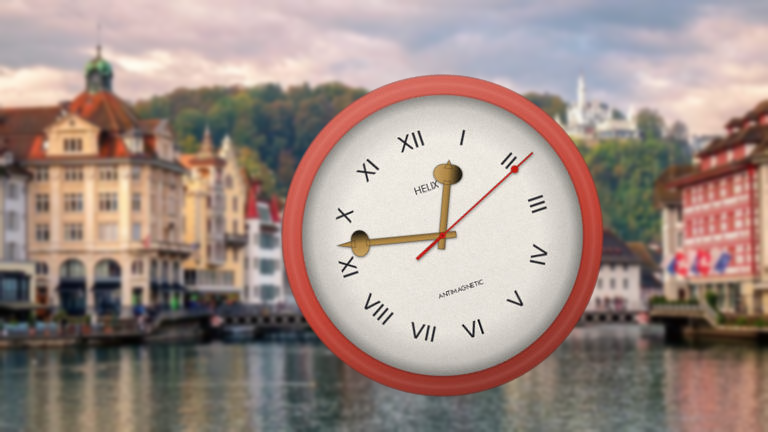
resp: 12h47m11s
